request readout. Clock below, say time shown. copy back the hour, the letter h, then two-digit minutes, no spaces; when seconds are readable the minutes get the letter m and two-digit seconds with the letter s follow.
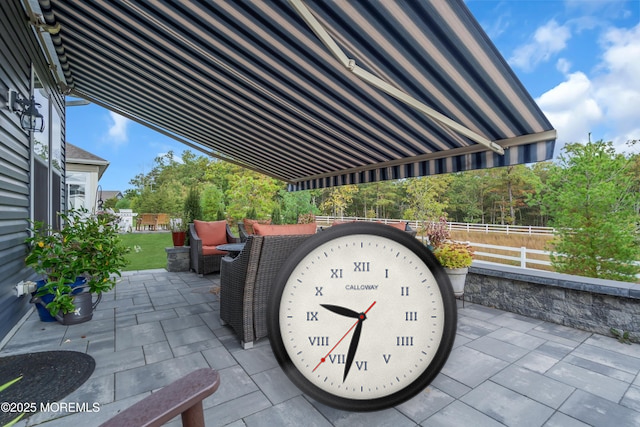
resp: 9h32m37s
